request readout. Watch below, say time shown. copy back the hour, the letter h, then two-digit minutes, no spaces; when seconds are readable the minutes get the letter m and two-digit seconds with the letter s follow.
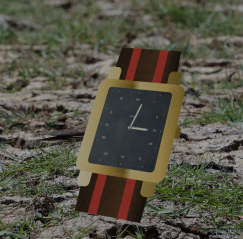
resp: 3h02
